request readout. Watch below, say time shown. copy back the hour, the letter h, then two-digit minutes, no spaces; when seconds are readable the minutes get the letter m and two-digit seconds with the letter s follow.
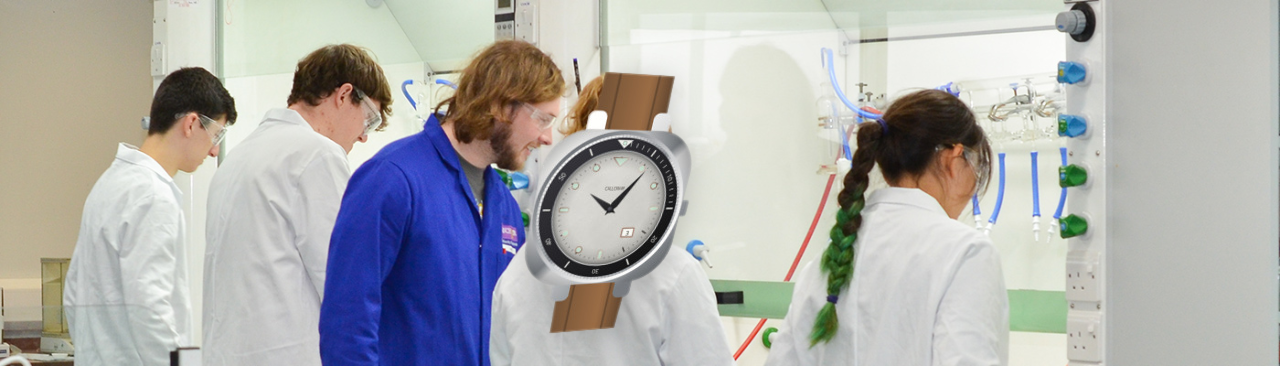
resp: 10h06
